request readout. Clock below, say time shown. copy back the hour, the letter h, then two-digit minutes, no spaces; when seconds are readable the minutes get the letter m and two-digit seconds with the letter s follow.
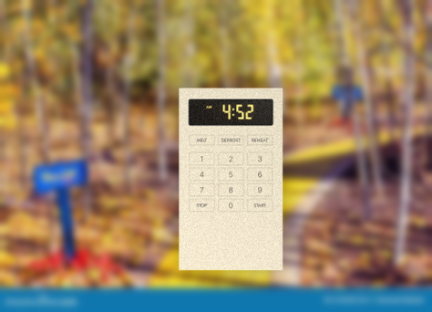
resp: 4h52
